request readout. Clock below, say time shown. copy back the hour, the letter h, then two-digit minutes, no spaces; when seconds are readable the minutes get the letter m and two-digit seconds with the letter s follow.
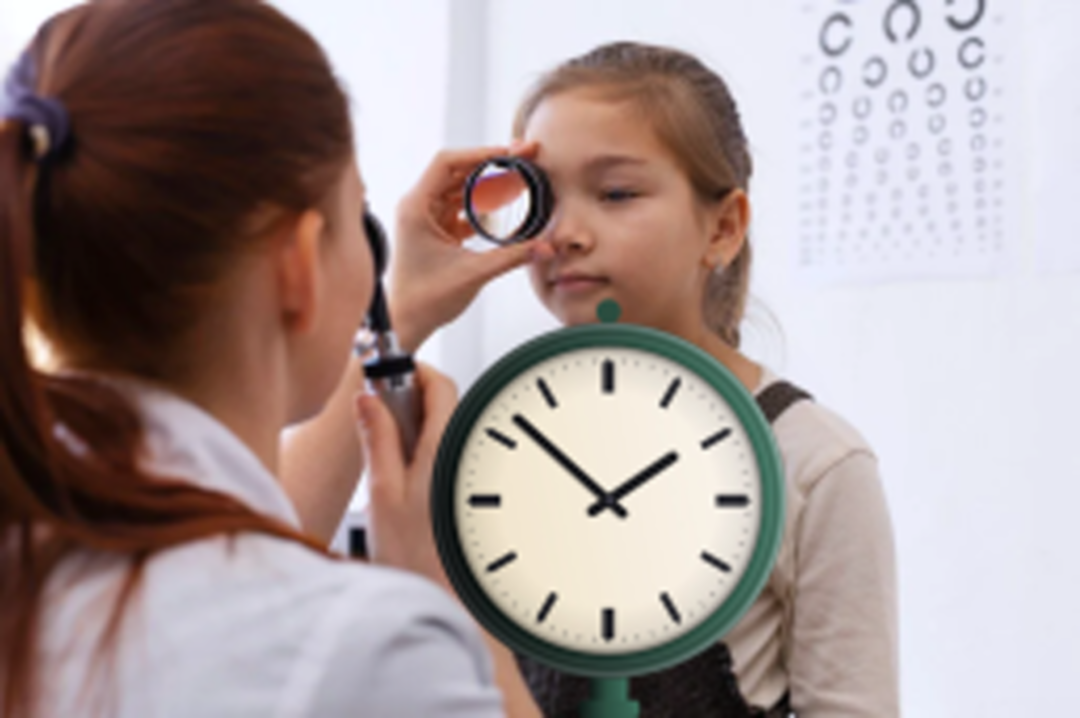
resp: 1h52
